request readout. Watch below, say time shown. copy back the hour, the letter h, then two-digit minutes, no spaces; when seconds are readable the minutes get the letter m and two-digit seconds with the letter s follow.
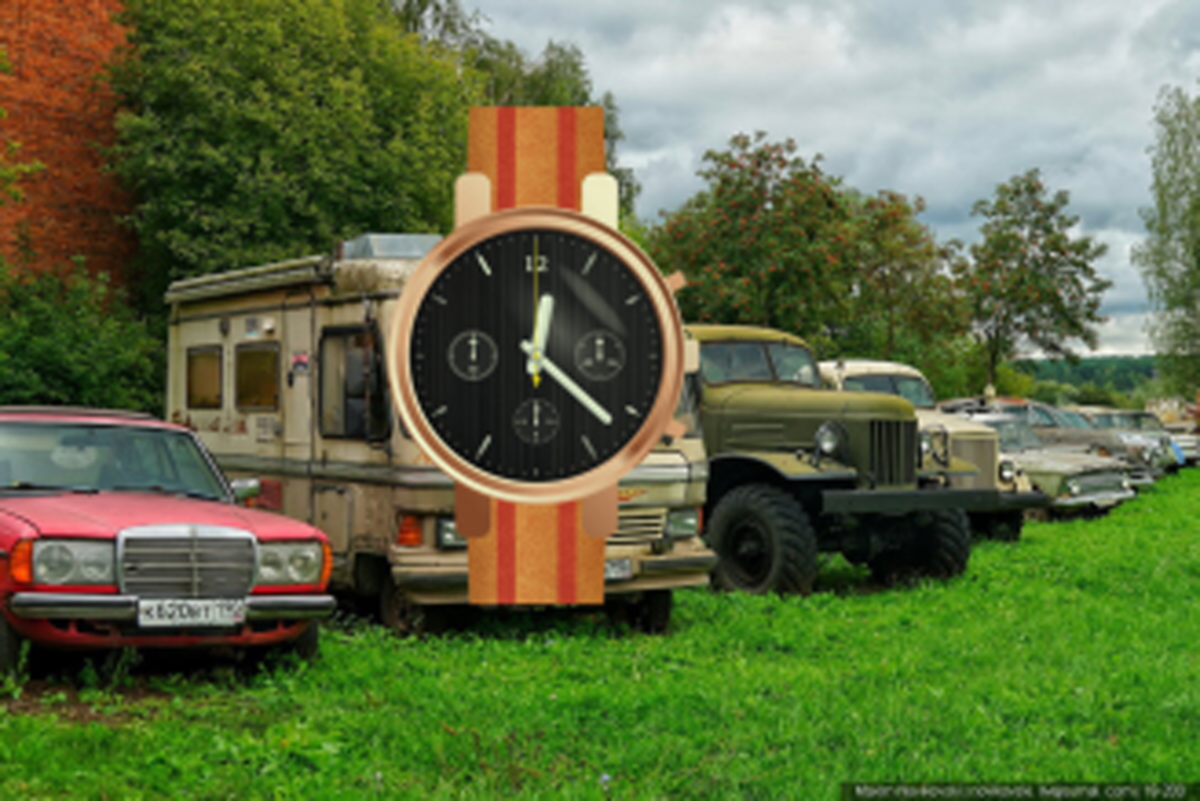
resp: 12h22
